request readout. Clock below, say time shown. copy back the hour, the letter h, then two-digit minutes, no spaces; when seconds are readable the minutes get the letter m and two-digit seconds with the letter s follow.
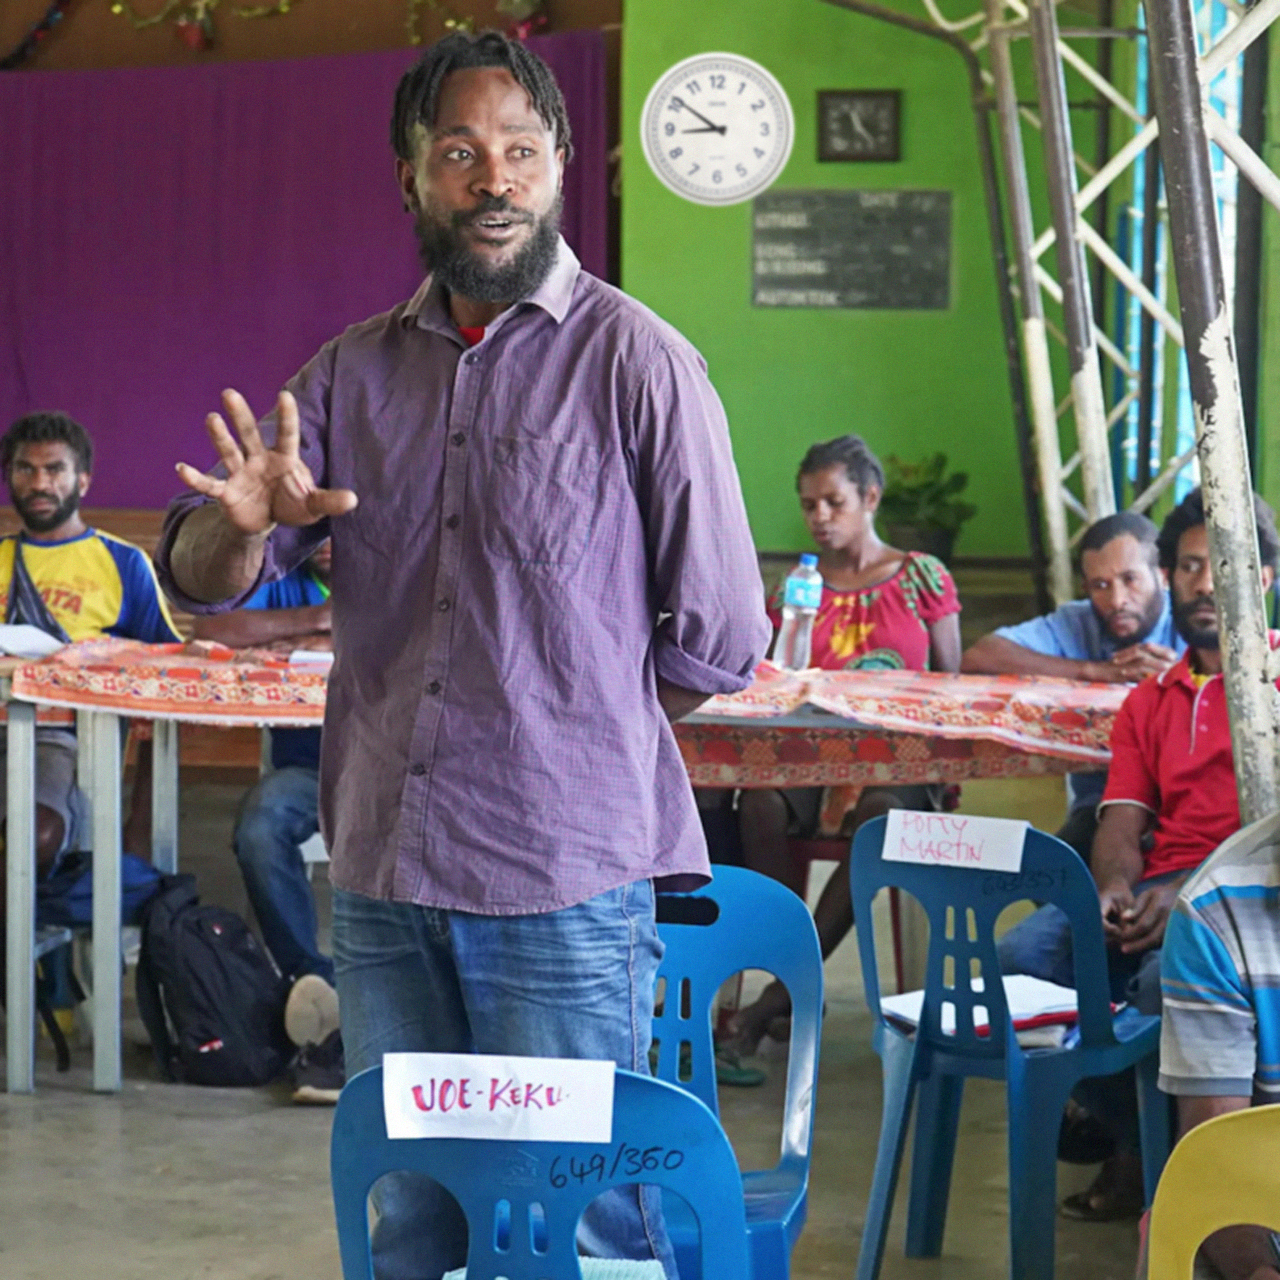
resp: 8h51
